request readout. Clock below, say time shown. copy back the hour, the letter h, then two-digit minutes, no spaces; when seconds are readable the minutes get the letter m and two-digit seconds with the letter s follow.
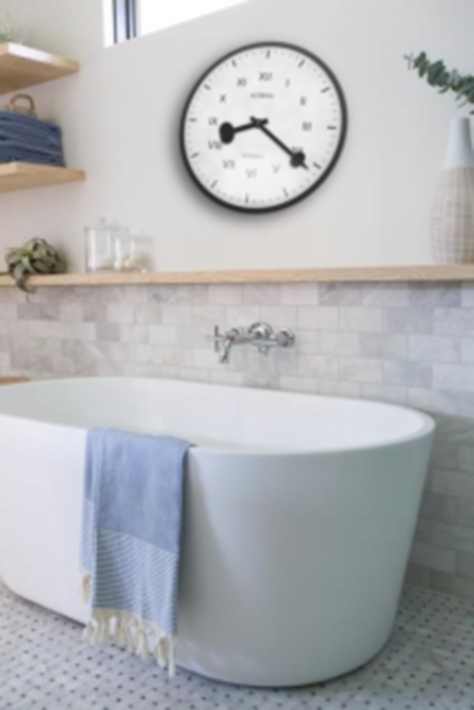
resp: 8h21
